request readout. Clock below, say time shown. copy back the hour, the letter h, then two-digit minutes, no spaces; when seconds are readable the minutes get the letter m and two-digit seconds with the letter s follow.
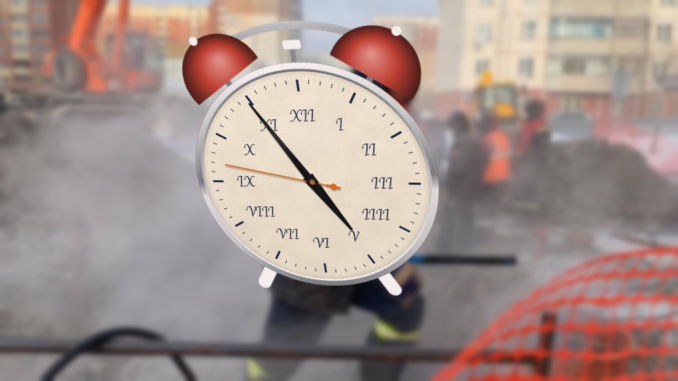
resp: 4h54m47s
